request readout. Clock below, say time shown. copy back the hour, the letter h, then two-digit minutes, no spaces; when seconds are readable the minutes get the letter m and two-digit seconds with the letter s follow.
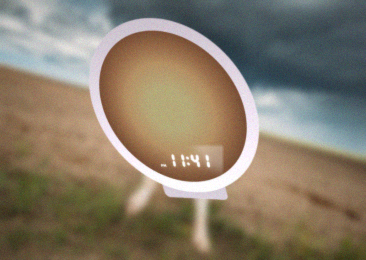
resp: 11h41
